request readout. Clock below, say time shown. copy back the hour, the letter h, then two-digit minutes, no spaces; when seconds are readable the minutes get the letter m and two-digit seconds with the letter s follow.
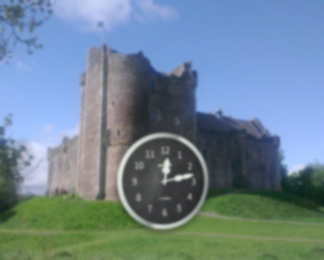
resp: 12h13
